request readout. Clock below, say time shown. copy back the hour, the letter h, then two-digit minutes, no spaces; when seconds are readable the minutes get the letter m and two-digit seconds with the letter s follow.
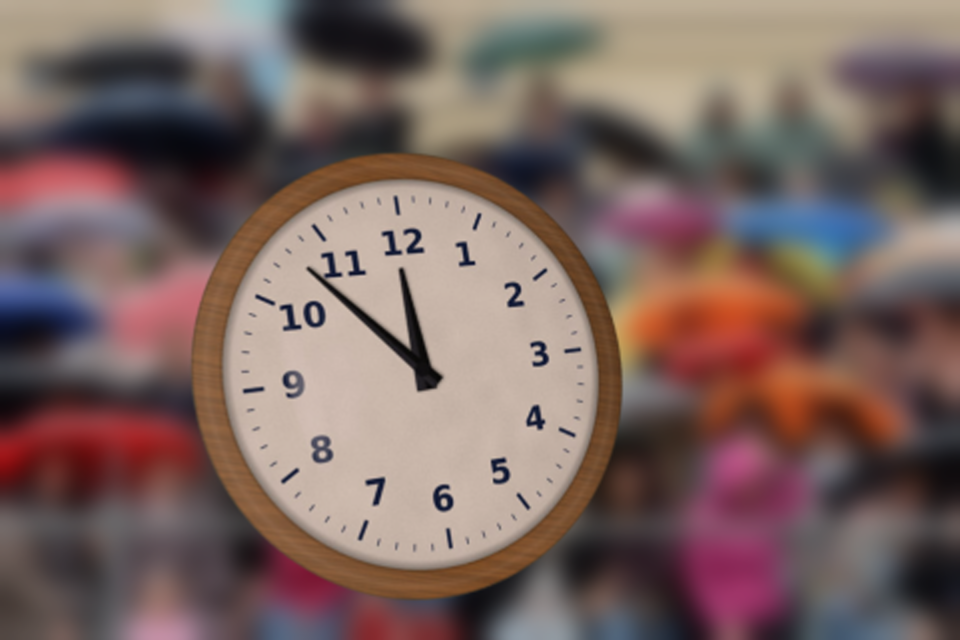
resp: 11h53
